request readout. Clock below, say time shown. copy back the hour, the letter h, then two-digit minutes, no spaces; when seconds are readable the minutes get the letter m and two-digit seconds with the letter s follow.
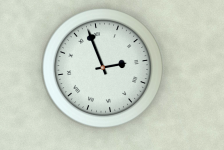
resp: 2h58
